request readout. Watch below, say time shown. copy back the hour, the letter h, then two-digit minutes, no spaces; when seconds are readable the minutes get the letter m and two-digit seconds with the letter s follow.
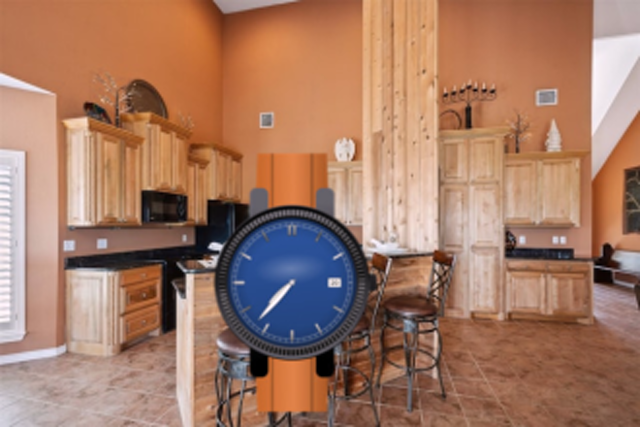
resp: 7h37
